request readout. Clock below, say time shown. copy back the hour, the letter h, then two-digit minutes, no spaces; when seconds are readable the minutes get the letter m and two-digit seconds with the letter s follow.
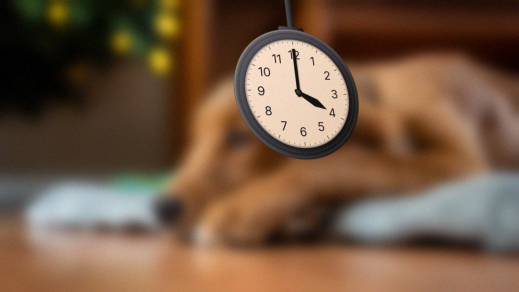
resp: 4h00
